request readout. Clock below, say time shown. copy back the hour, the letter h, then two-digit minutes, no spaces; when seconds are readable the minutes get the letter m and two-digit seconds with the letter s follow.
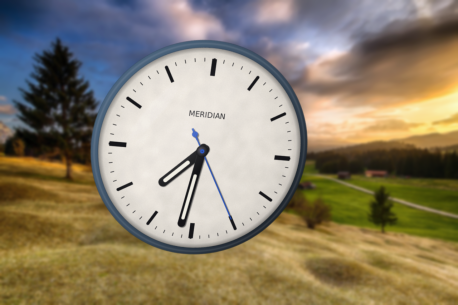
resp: 7h31m25s
